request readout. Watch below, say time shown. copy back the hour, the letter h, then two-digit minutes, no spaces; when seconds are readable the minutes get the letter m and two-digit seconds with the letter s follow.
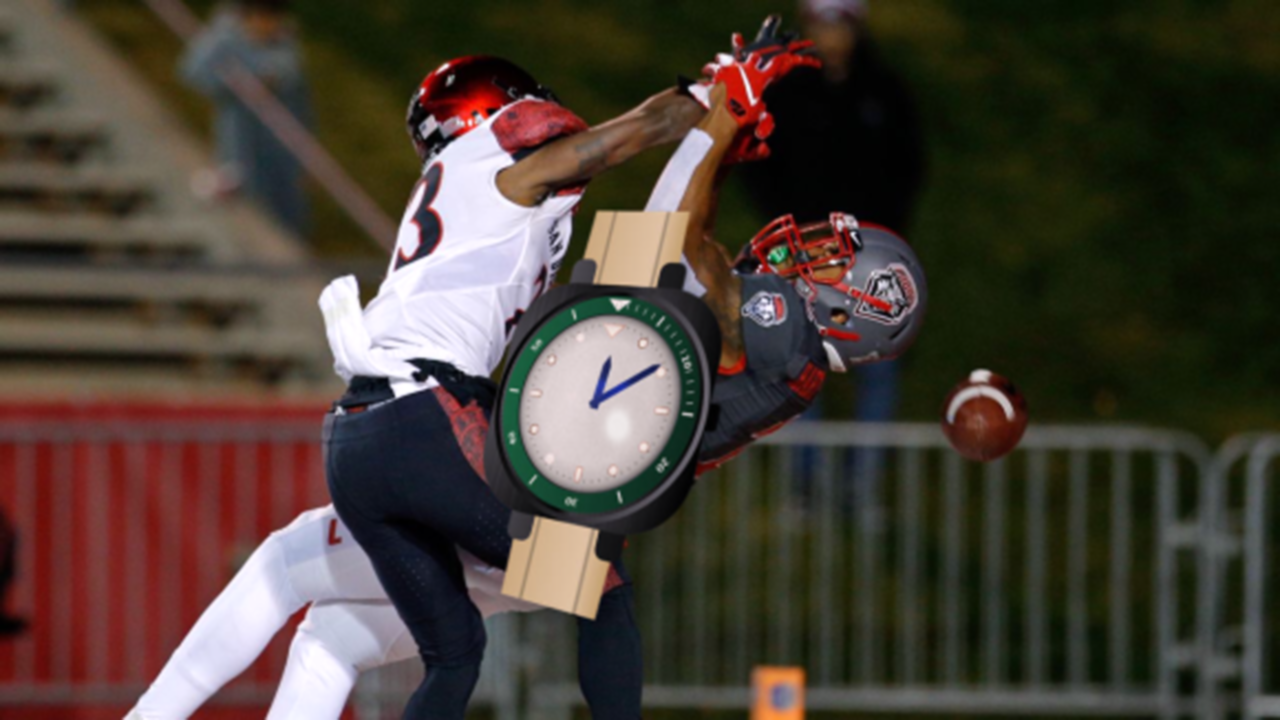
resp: 12h09
